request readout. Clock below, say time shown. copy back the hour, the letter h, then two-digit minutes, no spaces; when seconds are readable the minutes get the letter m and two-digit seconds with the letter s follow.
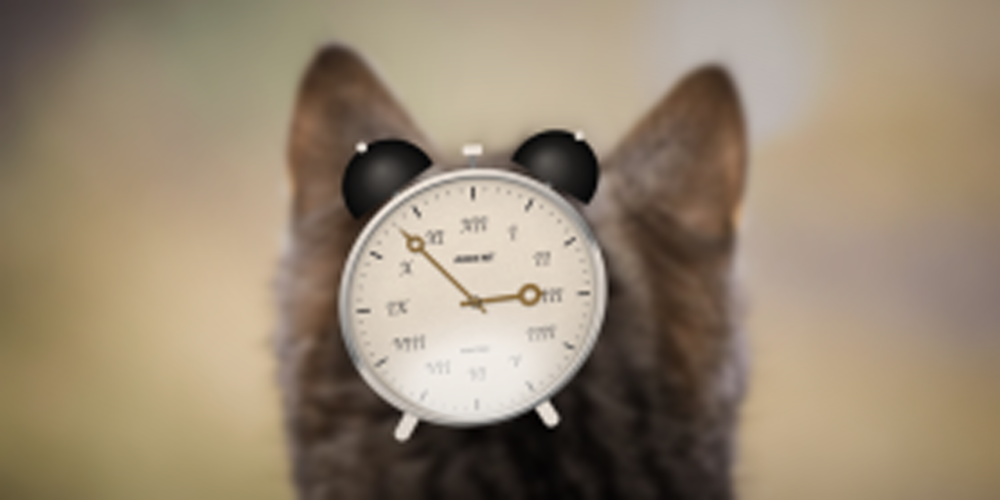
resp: 2h53
